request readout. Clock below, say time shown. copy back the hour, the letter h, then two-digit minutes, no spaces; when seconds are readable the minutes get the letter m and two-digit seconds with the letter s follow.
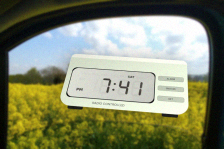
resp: 7h41
